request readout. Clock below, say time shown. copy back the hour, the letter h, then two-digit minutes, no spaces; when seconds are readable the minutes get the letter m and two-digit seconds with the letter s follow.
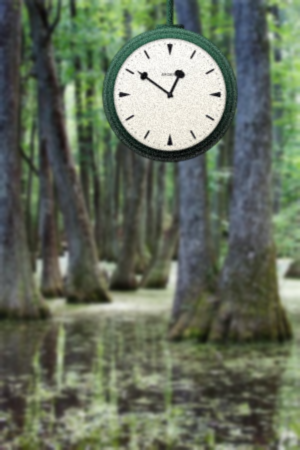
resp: 12h51
